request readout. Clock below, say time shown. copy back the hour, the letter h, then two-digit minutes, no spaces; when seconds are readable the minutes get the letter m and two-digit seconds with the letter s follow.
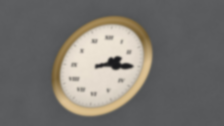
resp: 2h15
